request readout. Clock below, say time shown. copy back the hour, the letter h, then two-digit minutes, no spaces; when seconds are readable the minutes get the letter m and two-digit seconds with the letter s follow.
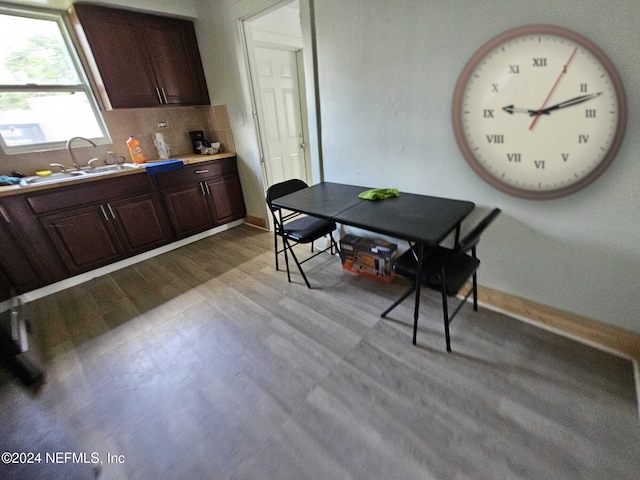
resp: 9h12m05s
